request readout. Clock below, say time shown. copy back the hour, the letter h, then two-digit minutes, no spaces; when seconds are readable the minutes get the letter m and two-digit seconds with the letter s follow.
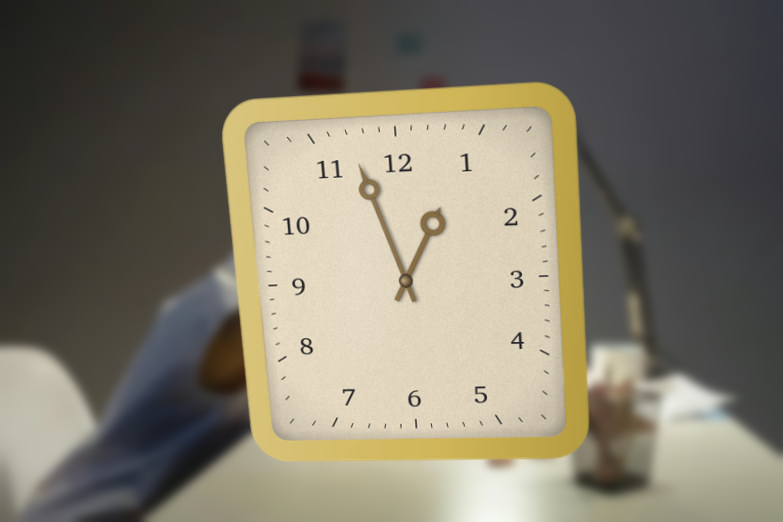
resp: 12h57
